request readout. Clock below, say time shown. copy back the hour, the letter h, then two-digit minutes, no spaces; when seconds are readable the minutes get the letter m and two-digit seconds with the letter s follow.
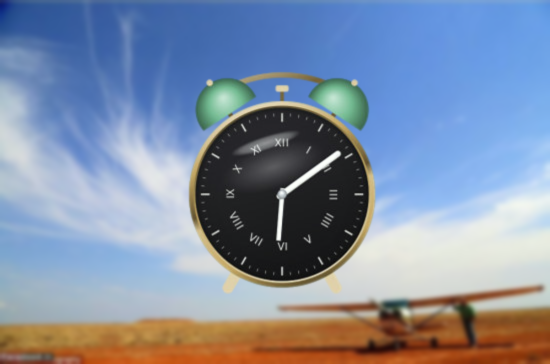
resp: 6h09
